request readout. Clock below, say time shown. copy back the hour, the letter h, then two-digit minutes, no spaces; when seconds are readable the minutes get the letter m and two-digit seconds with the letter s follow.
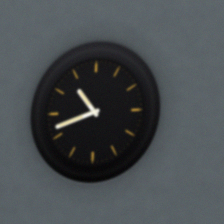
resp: 10h42
